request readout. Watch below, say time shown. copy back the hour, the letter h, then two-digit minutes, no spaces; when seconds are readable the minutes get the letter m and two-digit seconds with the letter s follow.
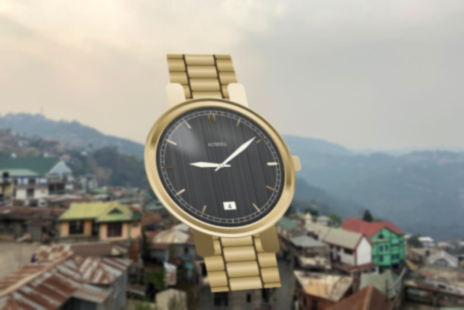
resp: 9h09
